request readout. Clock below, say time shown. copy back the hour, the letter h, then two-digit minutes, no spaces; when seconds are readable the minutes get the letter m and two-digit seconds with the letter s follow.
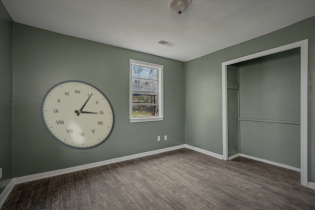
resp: 3h06
